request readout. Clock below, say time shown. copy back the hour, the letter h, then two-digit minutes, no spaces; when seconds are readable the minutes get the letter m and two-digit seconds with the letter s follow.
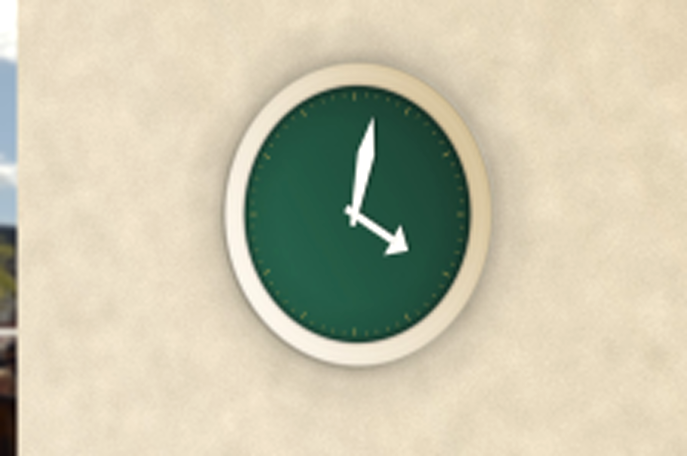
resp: 4h02
